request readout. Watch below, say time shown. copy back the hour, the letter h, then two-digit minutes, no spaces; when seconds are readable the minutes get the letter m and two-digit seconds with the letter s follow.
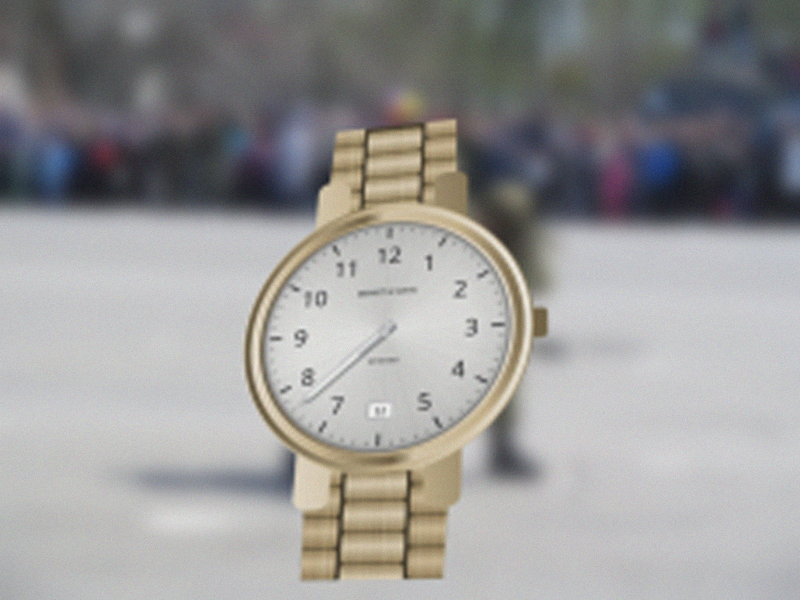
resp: 7h38
